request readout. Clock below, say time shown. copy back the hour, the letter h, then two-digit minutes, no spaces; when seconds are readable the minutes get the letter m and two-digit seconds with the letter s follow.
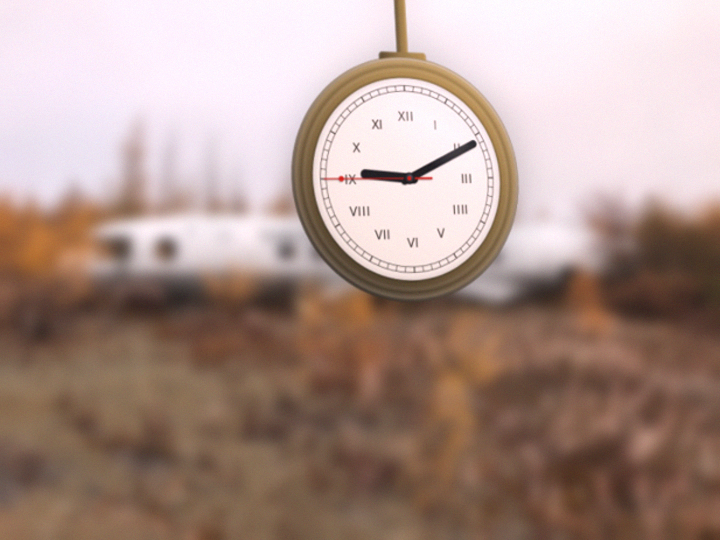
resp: 9h10m45s
